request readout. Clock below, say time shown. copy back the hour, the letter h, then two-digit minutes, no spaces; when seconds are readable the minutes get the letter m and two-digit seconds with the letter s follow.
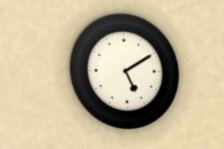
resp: 5h10
